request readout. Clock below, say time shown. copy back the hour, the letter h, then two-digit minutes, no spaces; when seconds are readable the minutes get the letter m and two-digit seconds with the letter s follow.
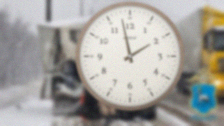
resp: 1h58
